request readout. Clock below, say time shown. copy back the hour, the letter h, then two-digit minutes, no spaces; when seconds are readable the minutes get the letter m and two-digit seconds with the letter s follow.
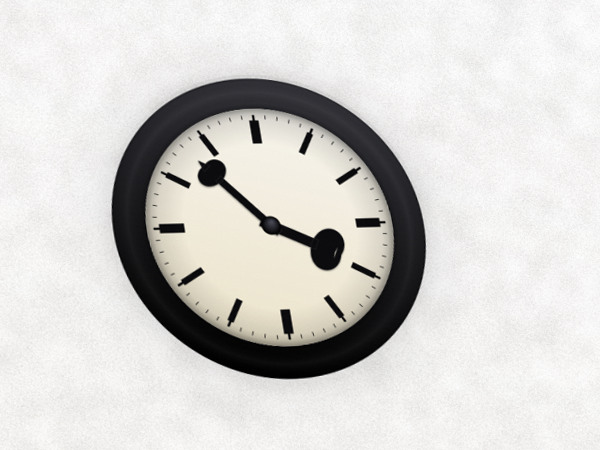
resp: 3h53
